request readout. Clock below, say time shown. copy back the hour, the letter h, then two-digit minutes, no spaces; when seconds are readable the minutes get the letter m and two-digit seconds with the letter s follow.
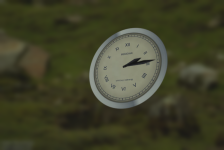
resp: 2h14
